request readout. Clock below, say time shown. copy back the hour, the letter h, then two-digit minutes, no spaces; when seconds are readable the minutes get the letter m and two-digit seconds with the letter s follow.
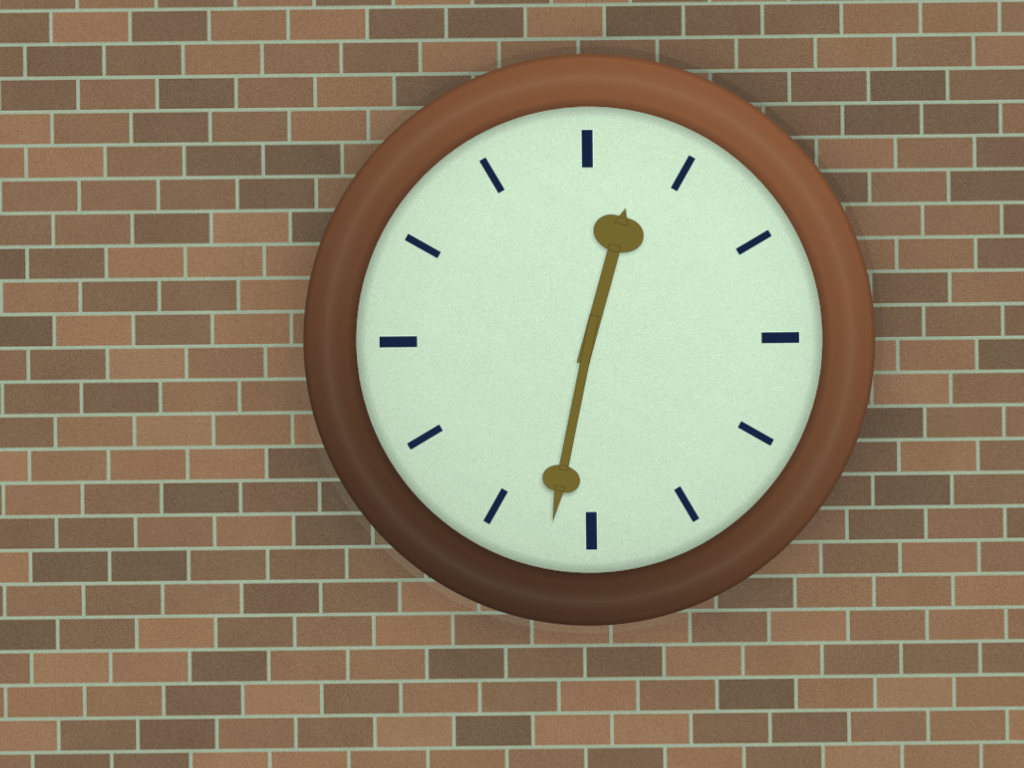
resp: 12h32
